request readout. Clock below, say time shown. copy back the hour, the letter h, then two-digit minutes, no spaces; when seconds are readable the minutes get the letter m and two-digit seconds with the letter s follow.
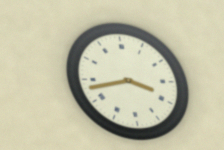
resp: 3h43
